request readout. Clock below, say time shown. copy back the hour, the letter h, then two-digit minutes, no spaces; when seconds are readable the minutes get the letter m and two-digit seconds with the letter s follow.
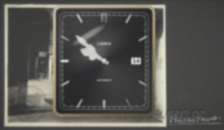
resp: 9h52
